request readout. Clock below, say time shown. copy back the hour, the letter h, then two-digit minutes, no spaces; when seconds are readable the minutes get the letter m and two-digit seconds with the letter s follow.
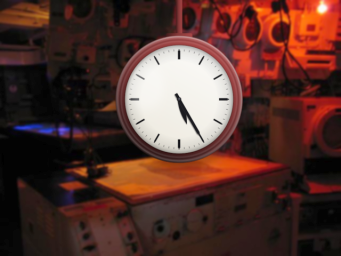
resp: 5h25
